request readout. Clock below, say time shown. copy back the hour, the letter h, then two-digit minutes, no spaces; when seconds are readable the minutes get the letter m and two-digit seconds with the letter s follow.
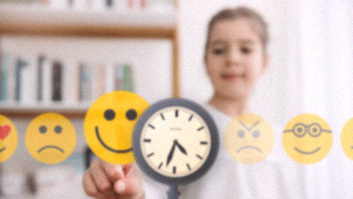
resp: 4h33
